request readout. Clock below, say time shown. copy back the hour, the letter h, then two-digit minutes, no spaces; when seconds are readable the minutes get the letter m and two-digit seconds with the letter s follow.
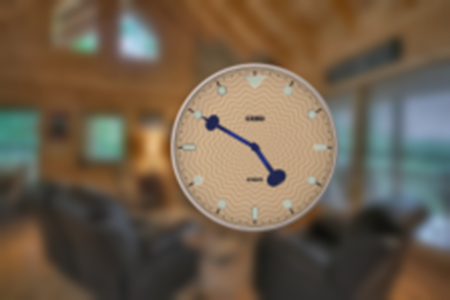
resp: 4h50
